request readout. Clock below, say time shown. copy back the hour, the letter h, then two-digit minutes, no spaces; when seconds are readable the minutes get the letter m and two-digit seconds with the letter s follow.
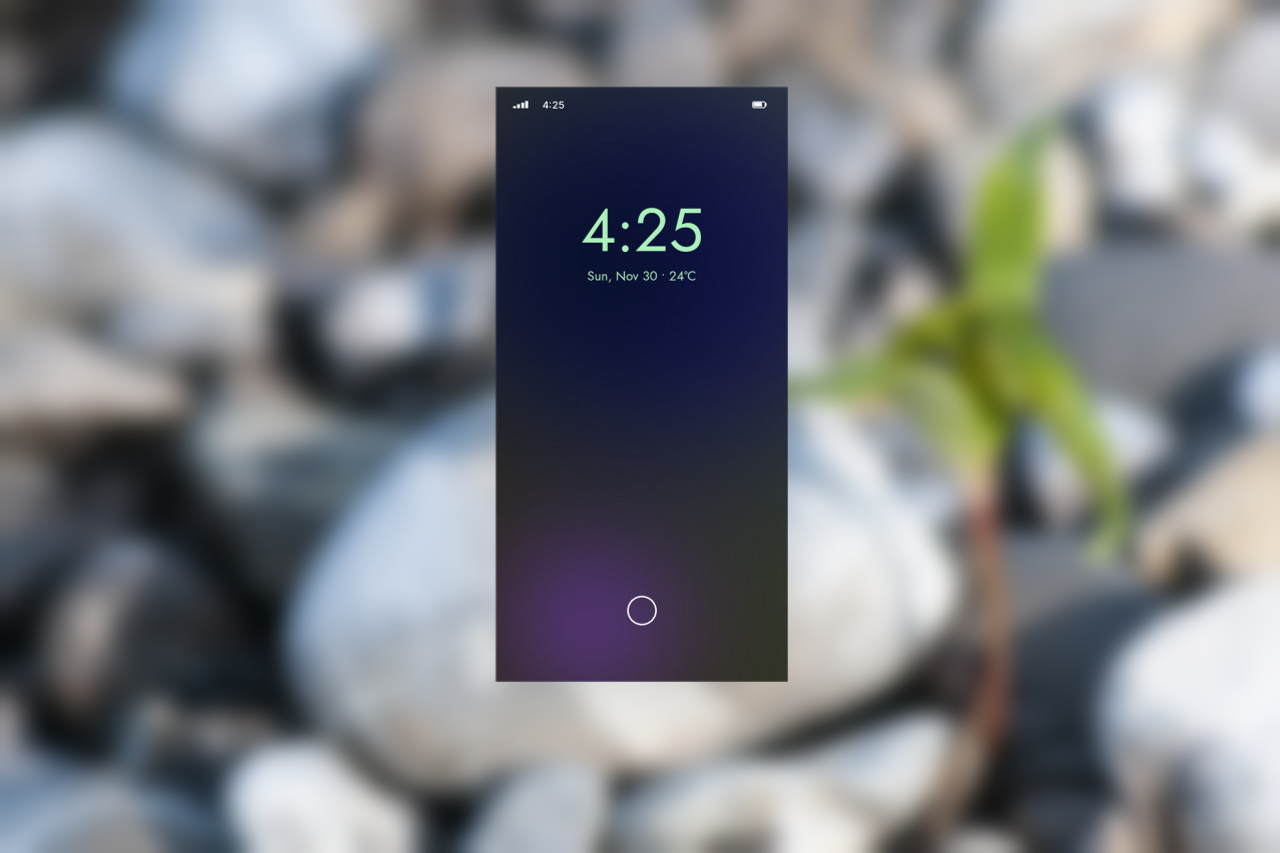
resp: 4h25
